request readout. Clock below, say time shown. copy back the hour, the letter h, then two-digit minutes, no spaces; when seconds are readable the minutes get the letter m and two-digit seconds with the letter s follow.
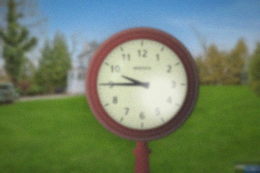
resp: 9h45
